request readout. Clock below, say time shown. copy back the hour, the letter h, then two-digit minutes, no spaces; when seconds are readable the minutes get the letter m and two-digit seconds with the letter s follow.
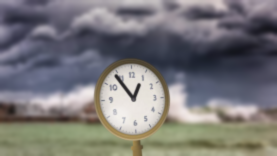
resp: 12h54
